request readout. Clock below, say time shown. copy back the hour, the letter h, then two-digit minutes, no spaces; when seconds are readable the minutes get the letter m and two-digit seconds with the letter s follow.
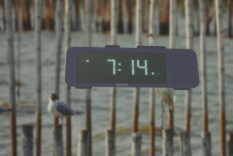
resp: 7h14
